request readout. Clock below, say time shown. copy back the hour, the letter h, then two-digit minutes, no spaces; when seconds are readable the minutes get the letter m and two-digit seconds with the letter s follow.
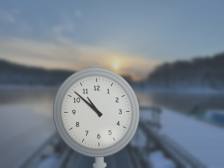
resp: 10h52
